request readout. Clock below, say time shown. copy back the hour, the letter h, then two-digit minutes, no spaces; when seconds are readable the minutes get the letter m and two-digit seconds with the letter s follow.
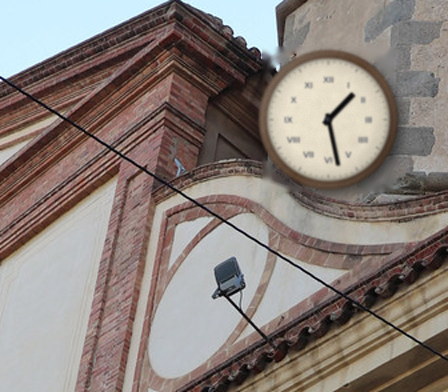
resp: 1h28
